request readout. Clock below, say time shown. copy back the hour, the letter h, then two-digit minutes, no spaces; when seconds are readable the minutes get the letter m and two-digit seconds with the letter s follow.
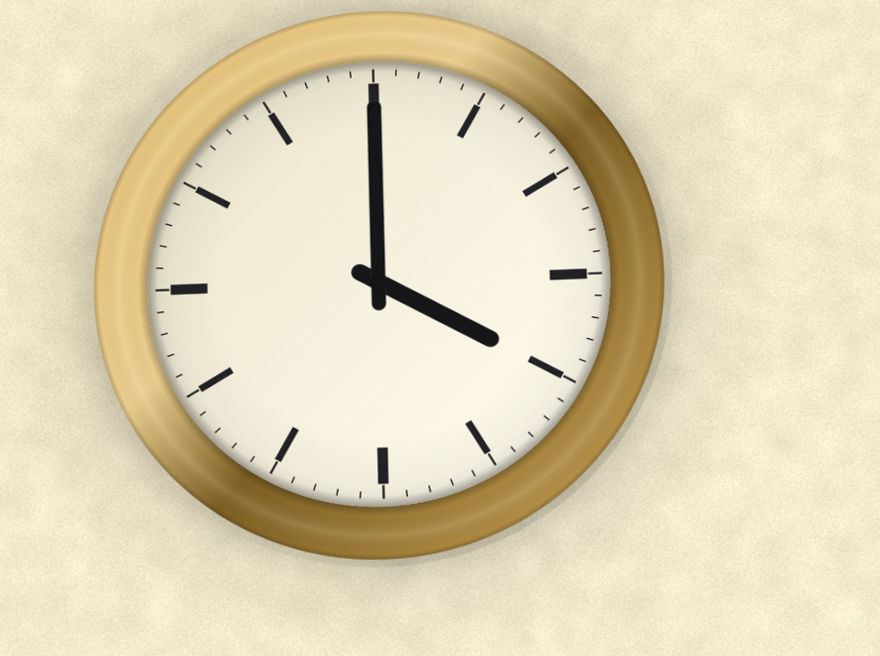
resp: 4h00
